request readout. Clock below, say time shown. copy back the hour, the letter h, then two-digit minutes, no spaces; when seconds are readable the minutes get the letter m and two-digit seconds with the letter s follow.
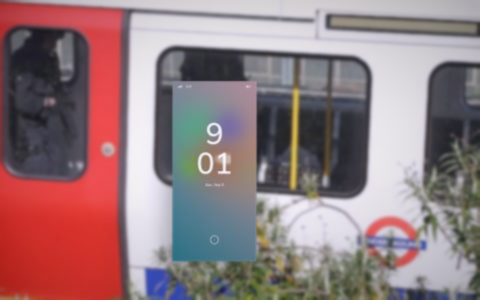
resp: 9h01
